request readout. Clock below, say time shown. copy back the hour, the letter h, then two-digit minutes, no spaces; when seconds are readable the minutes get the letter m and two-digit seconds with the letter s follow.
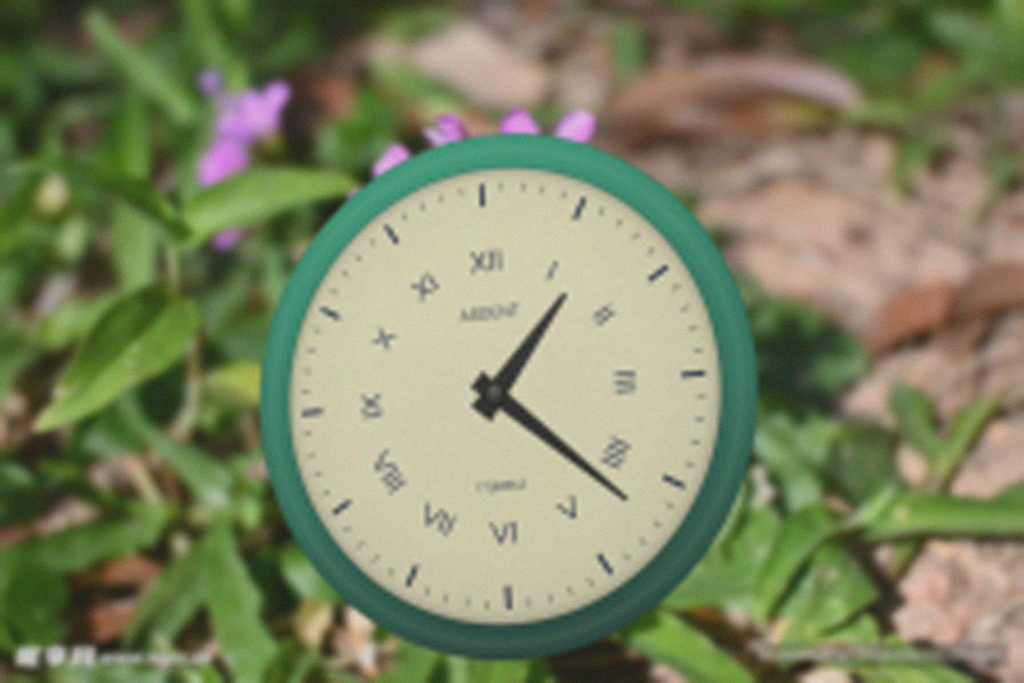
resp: 1h22
